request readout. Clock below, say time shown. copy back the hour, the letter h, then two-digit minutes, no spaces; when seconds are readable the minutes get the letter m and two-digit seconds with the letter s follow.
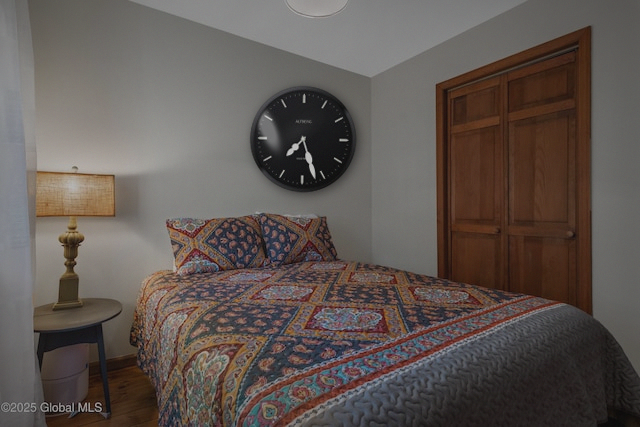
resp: 7h27
